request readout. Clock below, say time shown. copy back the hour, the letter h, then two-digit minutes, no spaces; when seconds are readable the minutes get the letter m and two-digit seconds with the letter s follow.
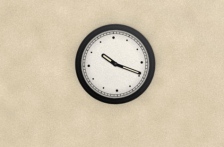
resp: 10h19
